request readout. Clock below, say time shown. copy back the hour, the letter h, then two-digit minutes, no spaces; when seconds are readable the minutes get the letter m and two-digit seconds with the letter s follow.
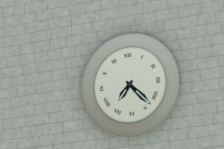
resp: 7h23
